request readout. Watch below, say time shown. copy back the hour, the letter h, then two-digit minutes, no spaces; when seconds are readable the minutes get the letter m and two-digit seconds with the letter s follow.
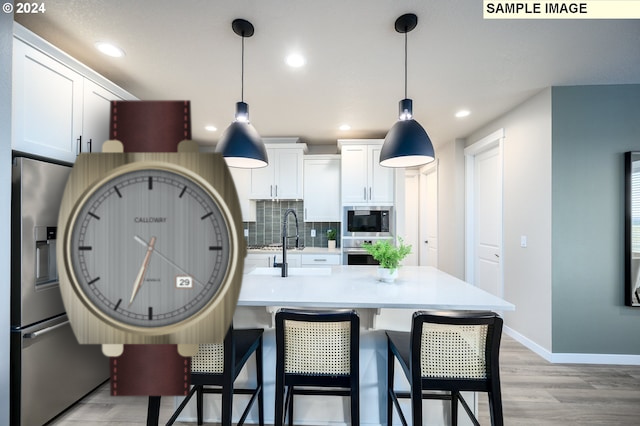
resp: 6h33m21s
